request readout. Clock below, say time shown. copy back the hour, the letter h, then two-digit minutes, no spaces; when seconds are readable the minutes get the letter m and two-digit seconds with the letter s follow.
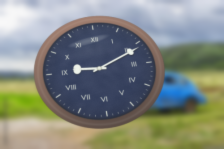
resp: 9h11
